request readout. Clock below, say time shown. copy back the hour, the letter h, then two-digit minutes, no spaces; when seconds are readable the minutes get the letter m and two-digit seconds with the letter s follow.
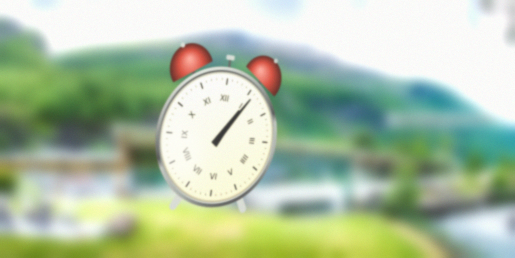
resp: 1h06
